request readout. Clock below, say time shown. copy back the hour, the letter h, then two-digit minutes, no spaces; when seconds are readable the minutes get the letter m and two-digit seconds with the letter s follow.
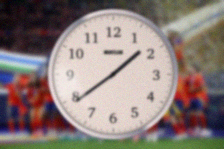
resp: 1h39
